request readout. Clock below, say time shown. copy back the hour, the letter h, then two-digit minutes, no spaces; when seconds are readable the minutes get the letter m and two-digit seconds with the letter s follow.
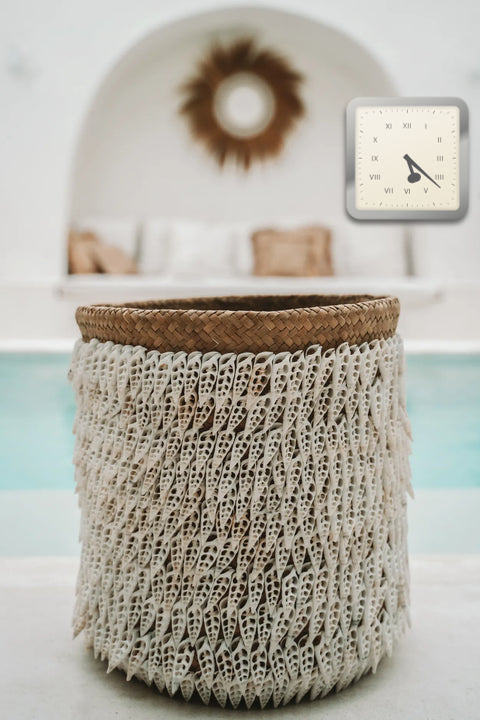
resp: 5h22
